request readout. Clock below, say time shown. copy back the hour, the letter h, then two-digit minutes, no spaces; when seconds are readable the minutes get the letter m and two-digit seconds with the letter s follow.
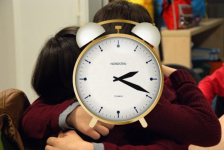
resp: 2h19
